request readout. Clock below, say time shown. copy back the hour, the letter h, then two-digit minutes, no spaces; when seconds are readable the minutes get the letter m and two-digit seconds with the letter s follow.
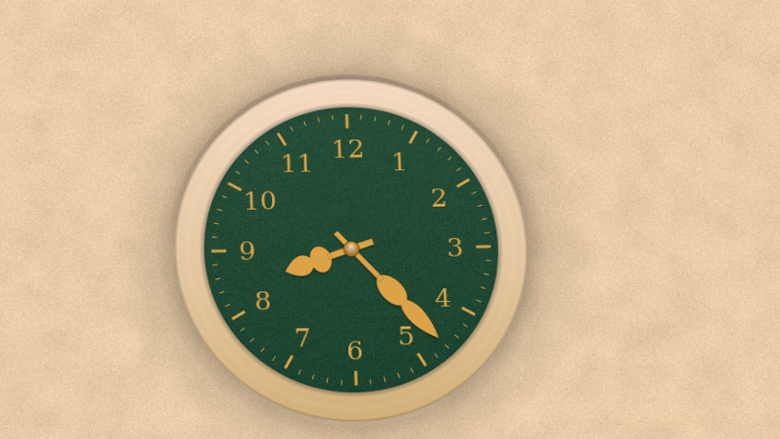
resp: 8h23
